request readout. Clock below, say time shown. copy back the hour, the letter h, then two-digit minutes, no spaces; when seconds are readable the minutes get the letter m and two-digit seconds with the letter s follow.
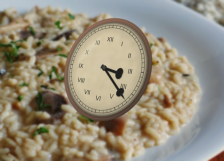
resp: 3h22
